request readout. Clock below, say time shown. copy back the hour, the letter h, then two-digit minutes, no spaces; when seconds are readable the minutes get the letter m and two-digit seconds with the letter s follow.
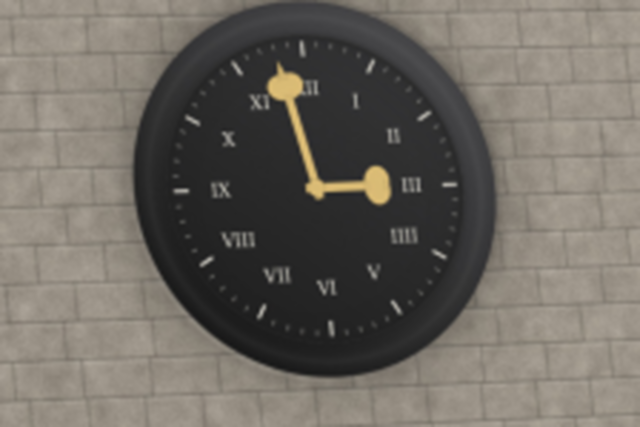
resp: 2h58
